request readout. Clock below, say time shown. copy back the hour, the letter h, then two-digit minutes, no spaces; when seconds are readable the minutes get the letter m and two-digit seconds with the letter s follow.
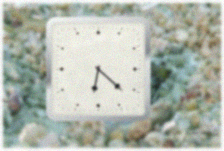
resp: 6h22
